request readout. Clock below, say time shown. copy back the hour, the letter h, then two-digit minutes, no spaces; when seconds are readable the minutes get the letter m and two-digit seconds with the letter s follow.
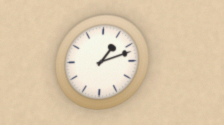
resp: 1h12
